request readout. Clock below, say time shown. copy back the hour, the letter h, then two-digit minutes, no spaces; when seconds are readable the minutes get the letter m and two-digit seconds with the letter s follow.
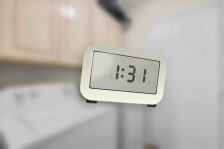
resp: 1h31
